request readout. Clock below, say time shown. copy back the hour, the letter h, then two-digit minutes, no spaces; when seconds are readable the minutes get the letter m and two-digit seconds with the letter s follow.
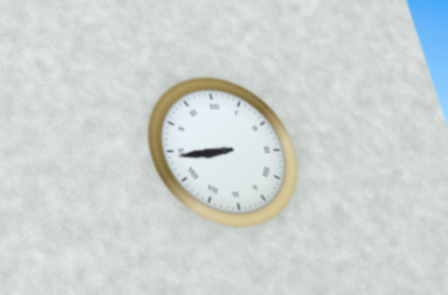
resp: 8h44
